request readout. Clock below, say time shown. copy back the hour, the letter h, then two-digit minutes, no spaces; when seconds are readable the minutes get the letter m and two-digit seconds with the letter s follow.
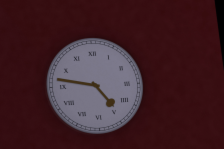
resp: 4h47
